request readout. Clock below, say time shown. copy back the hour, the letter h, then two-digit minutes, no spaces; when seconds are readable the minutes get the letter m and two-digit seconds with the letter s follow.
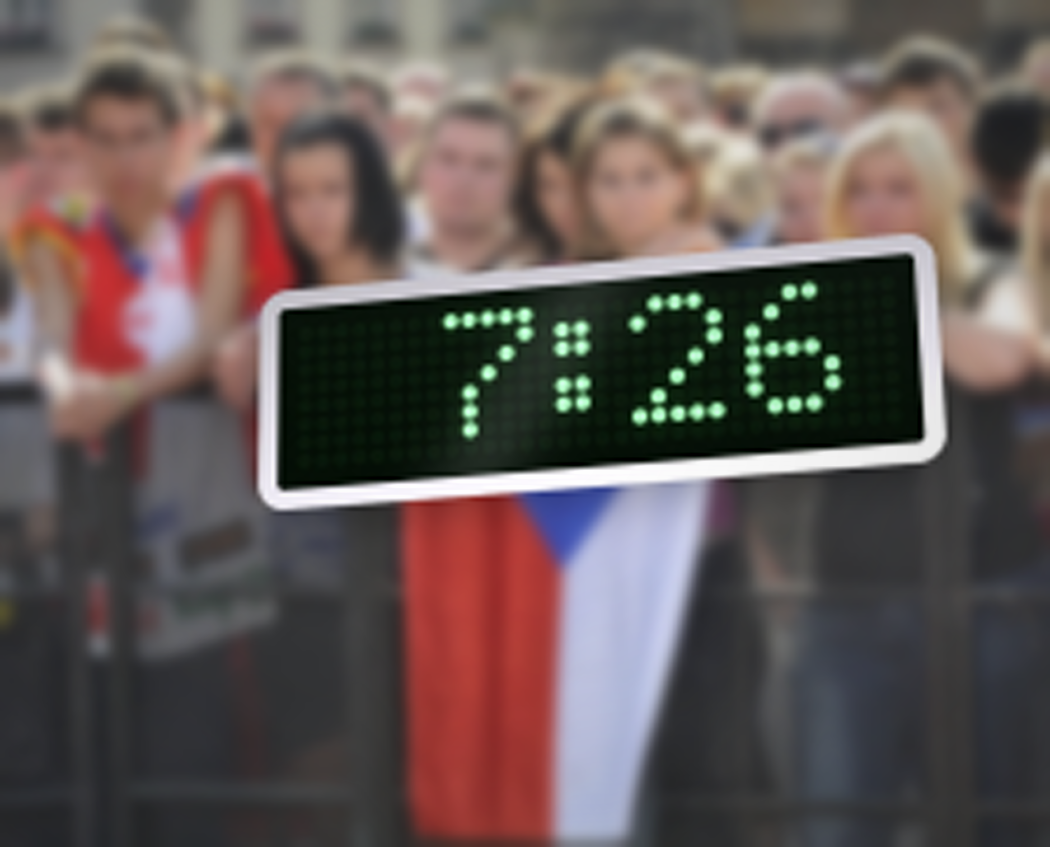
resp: 7h26
